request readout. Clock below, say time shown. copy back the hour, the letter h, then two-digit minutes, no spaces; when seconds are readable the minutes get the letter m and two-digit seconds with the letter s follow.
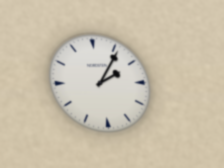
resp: 2h06
